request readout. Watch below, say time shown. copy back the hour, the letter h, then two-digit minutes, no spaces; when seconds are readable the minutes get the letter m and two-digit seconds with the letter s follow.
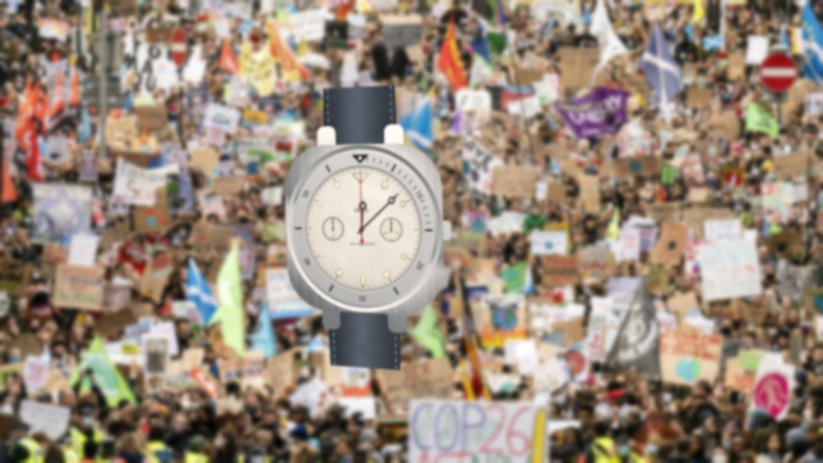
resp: 12h08
